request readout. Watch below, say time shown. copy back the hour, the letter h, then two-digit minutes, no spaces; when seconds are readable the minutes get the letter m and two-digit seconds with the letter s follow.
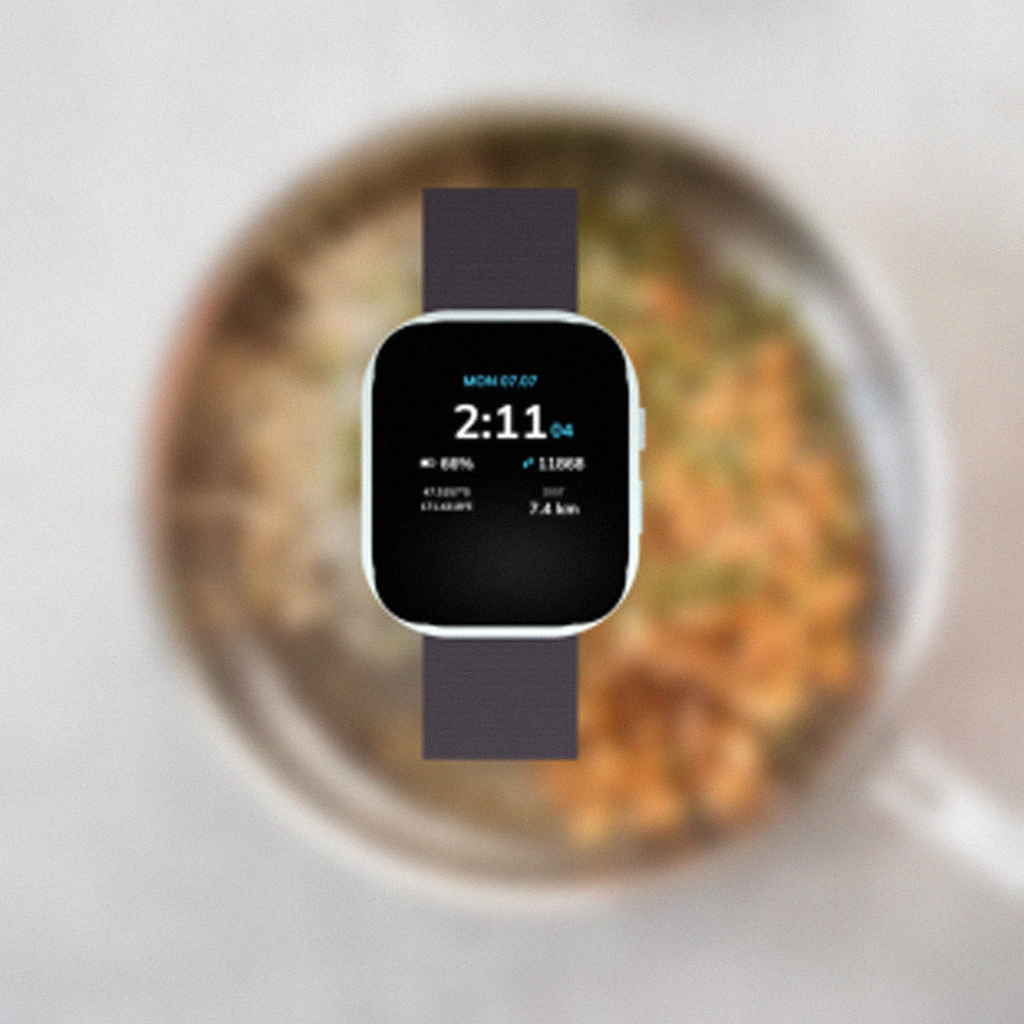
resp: 2h11
